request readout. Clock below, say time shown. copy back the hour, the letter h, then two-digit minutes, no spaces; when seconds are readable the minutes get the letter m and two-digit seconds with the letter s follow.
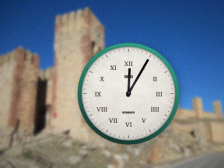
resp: 12h05
